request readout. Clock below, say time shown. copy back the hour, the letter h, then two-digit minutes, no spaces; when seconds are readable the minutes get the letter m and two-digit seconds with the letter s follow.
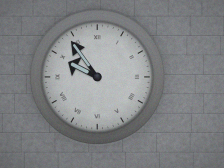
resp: 9h54
